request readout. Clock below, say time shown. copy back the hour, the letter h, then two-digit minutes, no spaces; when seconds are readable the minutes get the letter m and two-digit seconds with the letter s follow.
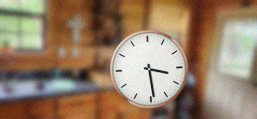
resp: 3h29
